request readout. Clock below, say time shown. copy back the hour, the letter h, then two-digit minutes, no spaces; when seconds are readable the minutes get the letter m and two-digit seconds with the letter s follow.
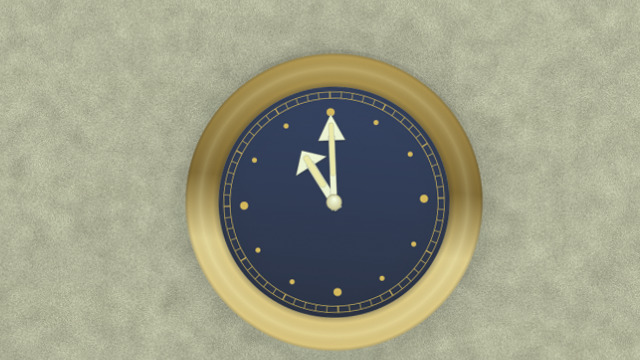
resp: 11h00
